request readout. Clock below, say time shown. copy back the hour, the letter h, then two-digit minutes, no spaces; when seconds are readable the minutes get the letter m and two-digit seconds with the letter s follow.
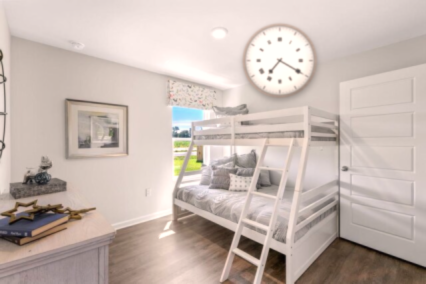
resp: 7h20
